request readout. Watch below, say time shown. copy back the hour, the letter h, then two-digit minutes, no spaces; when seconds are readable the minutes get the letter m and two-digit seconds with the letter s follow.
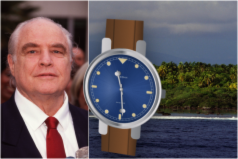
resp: 11h29
